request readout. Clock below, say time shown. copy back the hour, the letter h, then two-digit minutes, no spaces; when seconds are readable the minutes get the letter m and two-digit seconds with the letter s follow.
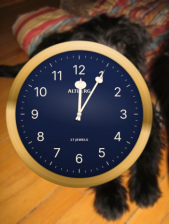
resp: 12h05
